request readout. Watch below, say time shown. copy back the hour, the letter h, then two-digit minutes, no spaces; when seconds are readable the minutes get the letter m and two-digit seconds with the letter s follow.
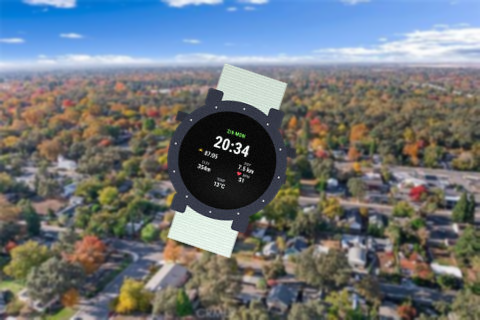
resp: 20h34
